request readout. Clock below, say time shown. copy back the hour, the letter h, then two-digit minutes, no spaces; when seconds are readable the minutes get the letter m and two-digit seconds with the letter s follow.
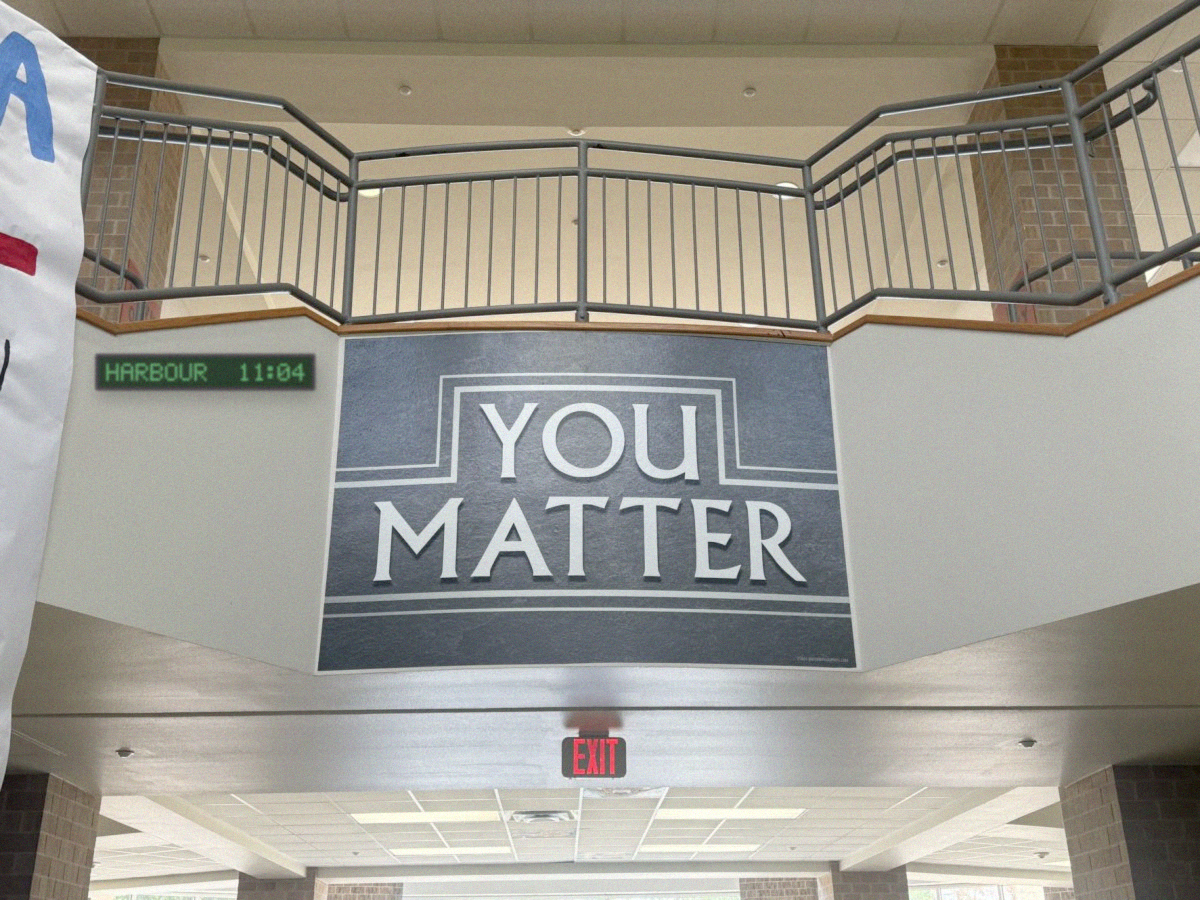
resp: 11h04
